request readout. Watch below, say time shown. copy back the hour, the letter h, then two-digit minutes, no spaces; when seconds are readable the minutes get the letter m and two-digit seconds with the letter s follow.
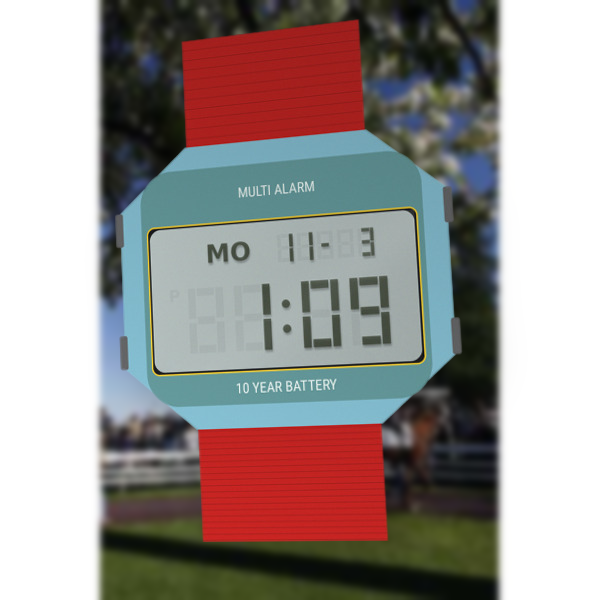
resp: 1h09
